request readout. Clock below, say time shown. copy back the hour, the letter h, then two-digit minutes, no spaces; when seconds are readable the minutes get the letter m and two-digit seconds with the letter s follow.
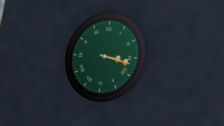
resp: 3h17
